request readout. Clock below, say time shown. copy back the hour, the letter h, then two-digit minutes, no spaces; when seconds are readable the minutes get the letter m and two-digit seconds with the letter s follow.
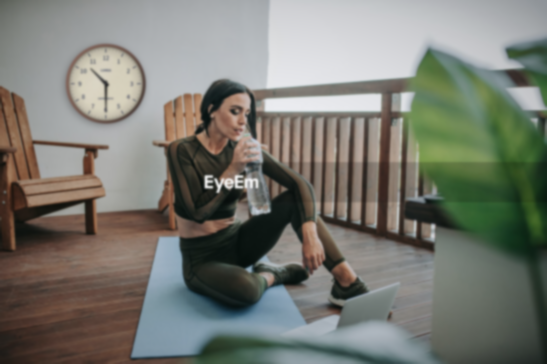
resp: 10h30
